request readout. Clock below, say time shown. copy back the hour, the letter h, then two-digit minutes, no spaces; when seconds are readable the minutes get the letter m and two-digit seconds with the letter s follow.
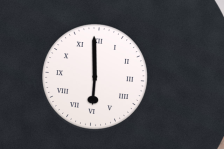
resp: 5h59
